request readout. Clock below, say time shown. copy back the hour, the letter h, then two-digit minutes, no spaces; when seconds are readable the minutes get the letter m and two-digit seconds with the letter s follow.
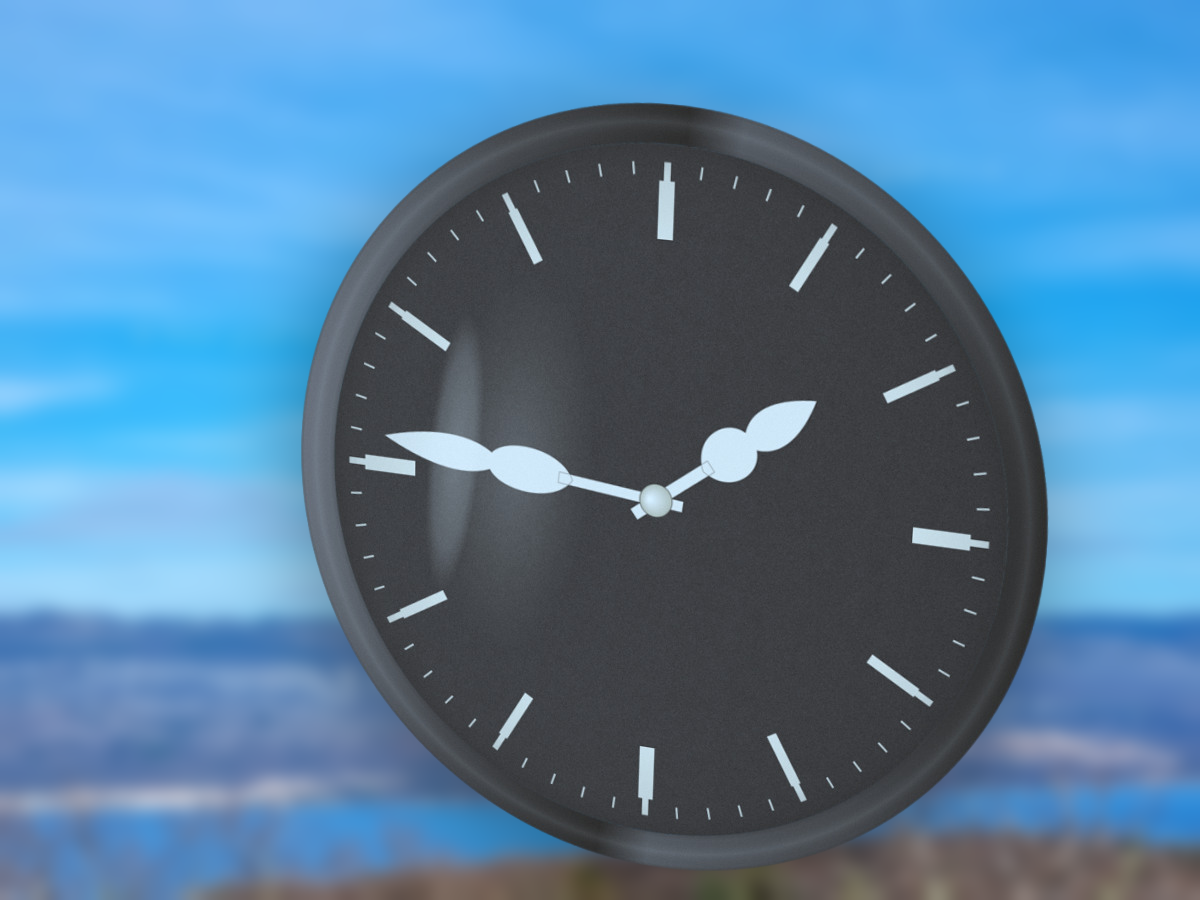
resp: 1h46
